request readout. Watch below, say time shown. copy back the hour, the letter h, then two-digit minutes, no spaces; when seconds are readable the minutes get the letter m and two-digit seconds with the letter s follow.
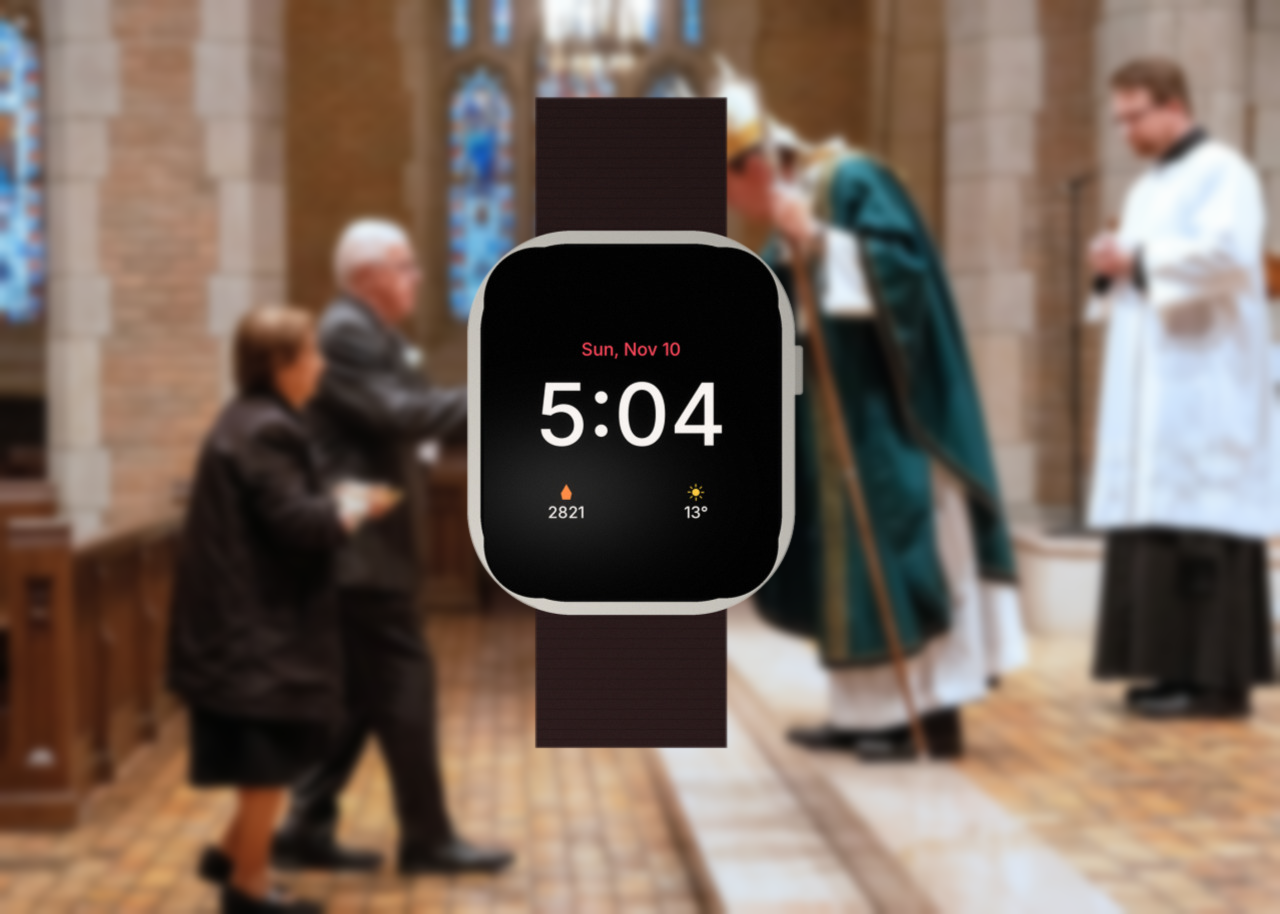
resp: 5h04
